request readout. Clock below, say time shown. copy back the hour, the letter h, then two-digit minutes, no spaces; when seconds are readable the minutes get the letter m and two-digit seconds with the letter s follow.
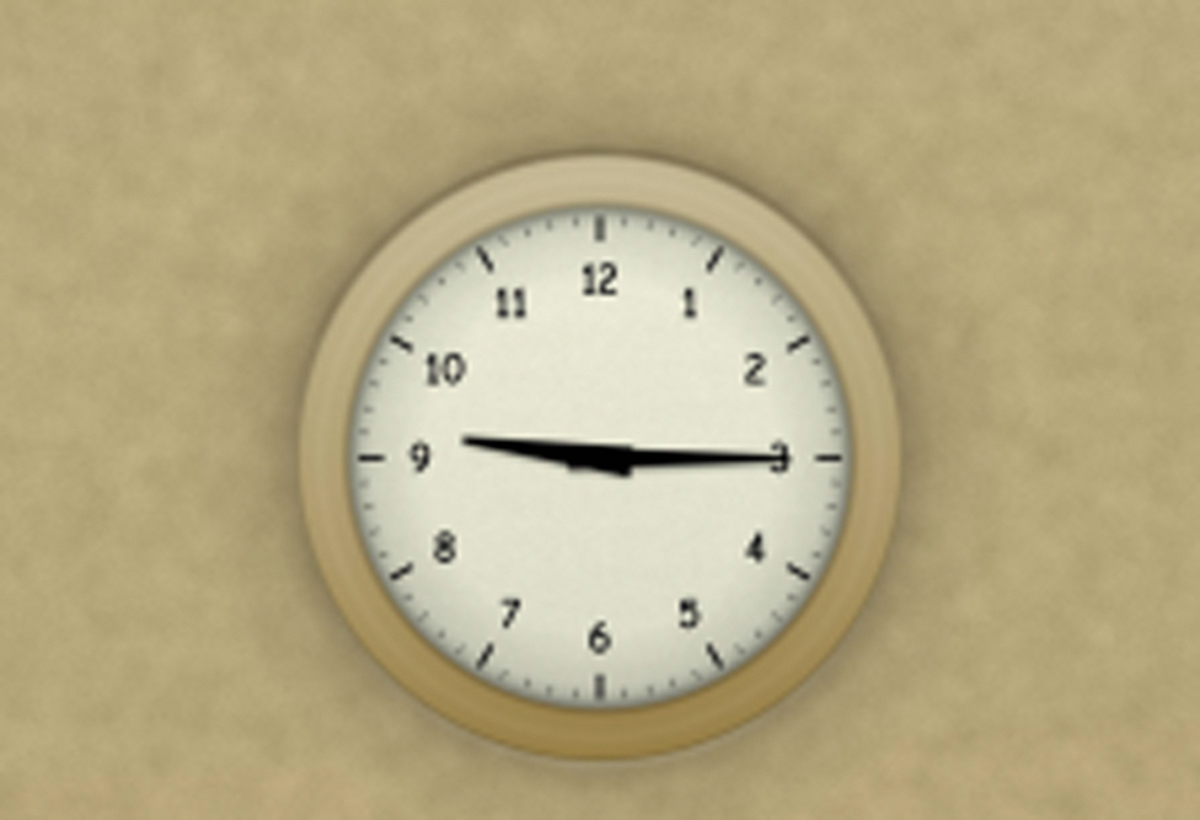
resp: 9h15
